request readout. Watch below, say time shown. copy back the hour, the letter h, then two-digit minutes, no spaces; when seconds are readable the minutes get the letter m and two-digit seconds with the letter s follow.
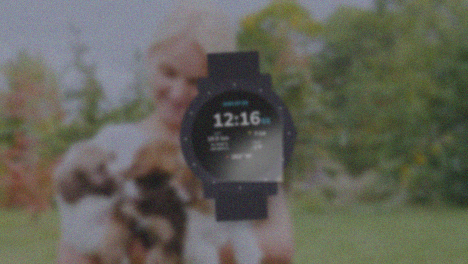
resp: 12h16
